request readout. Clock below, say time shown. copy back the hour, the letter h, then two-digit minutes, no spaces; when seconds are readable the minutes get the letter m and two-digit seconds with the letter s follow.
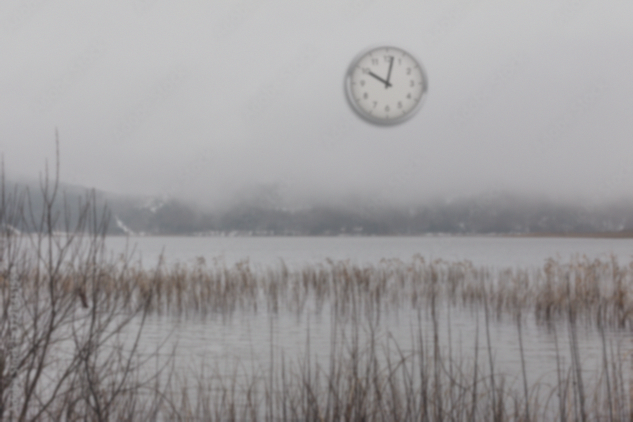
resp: 10h02
